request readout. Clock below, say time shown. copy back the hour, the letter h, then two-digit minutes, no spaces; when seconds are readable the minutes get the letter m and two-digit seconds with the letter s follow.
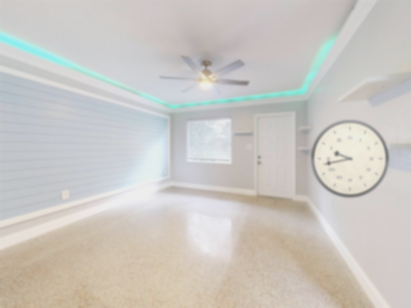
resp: 9h43
